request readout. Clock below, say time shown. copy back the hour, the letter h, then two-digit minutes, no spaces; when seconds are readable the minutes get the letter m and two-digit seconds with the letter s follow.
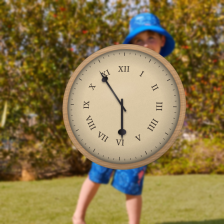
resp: 5h54
